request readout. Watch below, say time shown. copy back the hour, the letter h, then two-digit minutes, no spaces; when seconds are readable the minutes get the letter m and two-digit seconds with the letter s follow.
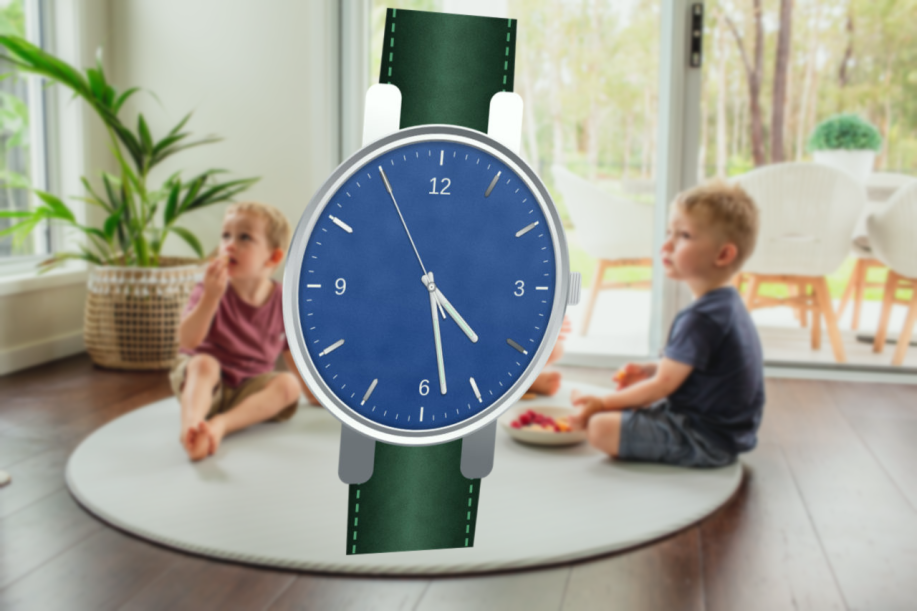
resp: 4h27m55s
